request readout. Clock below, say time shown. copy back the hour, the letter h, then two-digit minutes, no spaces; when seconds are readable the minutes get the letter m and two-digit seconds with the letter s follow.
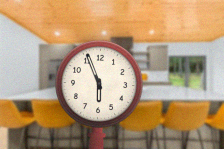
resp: 5h56
